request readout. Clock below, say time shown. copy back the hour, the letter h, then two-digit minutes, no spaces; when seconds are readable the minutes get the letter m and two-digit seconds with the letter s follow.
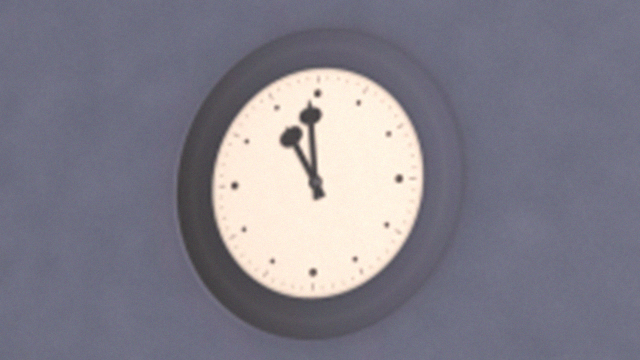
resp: 10h59
